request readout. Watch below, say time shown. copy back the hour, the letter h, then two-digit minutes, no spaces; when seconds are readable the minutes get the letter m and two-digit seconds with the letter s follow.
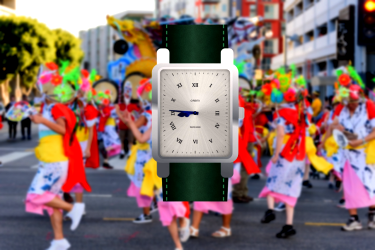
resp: 8h46
